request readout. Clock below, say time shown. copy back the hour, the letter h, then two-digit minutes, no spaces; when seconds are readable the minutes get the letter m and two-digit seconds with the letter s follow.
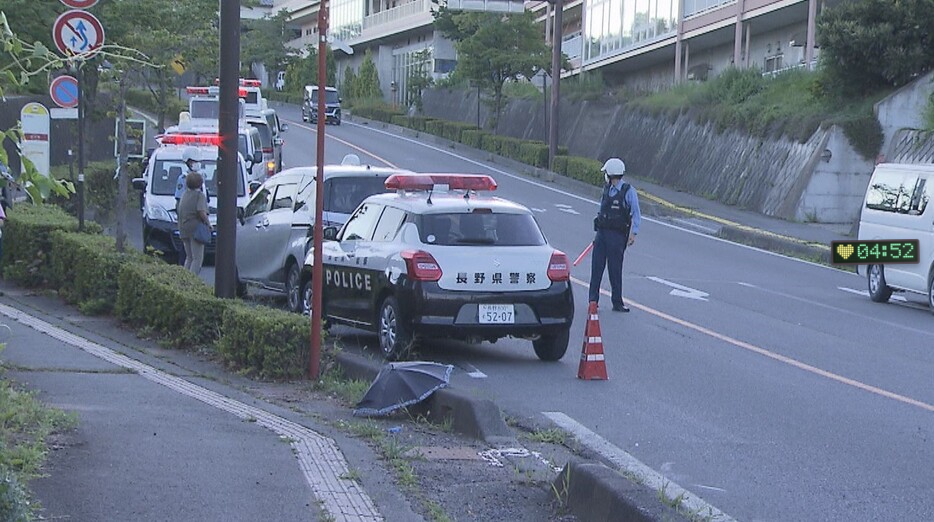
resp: 4h52
